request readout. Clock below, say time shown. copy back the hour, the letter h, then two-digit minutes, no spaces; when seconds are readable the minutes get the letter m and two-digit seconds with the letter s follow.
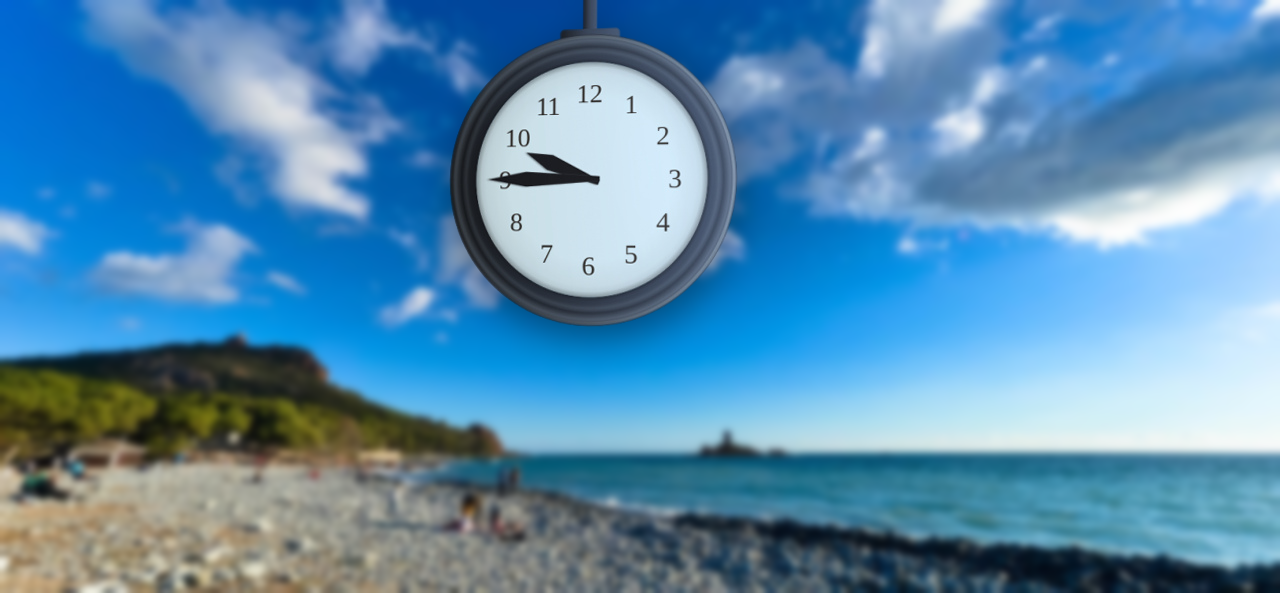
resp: 9h45
